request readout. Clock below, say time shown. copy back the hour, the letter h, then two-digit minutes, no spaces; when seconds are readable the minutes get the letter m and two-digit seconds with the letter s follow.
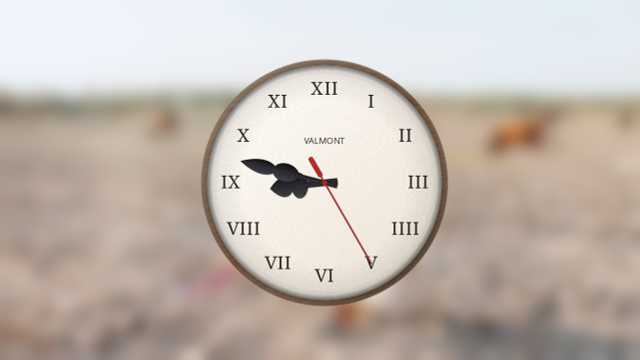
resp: 8h47m25s
